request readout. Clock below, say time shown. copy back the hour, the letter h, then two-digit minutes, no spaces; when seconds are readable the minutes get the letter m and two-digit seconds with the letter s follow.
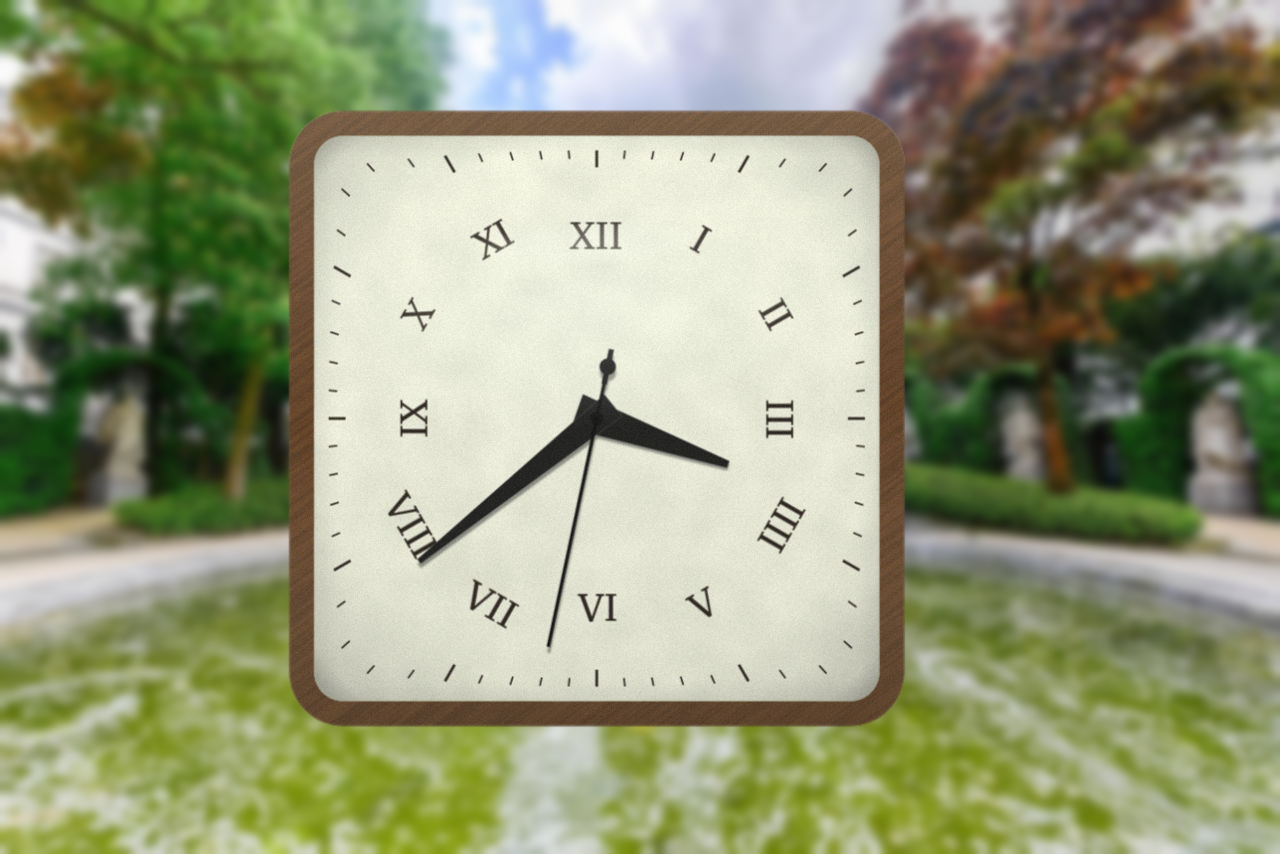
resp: 3h38m32s
